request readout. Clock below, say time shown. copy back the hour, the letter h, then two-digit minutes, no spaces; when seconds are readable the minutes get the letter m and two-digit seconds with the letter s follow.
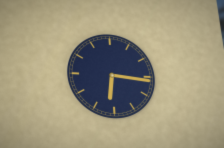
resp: 6h16
